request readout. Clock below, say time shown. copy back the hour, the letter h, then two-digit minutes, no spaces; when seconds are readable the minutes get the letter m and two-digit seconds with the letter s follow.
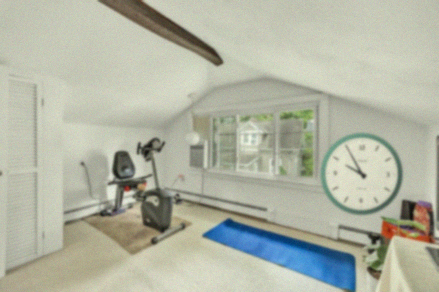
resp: 9h55
